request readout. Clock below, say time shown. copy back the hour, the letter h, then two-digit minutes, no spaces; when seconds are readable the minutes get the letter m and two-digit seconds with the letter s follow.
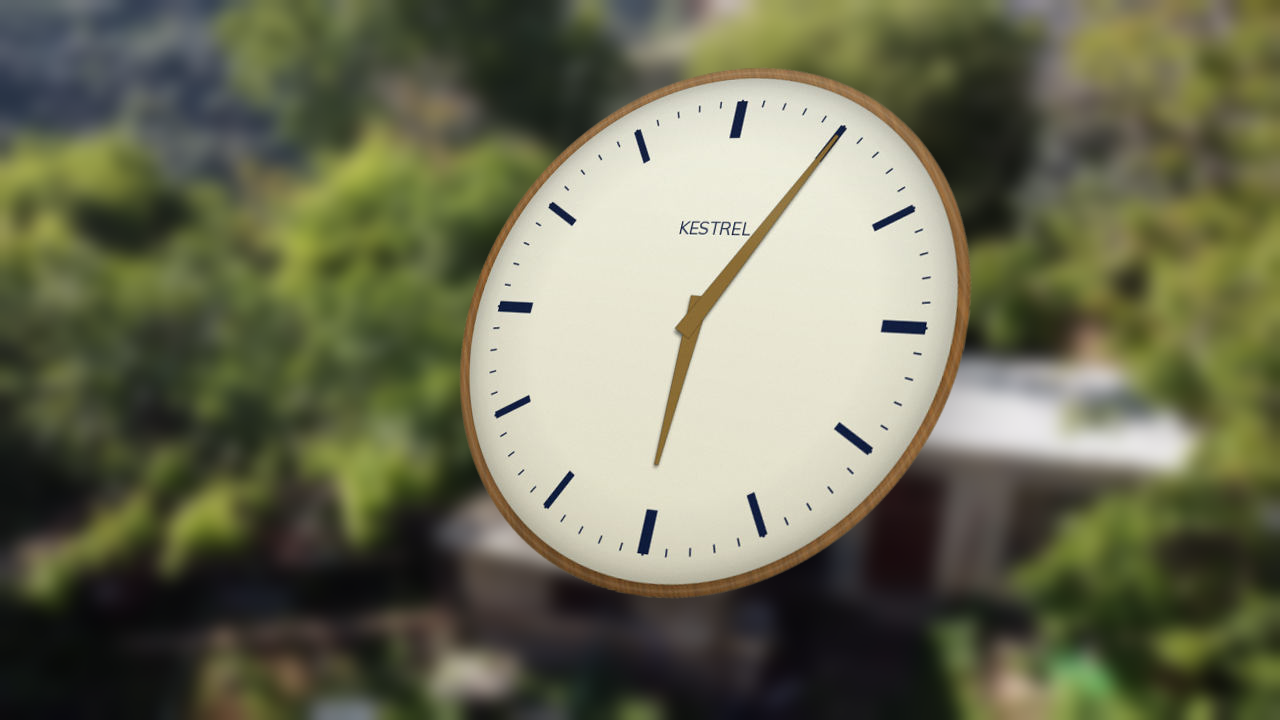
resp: 6h05
